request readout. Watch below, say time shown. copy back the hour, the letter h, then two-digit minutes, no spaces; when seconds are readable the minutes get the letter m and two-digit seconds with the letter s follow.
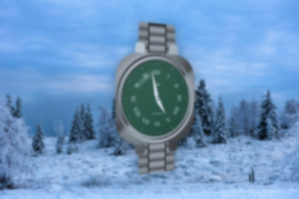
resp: 4h58
